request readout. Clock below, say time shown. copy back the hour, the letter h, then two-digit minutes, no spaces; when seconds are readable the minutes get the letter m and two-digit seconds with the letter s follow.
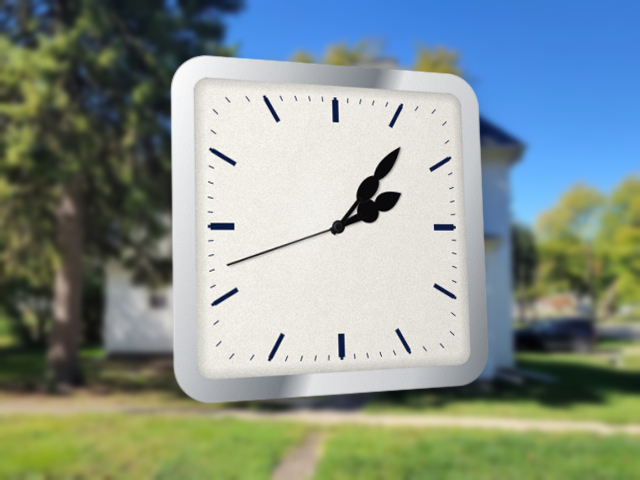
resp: 2h06m42s
